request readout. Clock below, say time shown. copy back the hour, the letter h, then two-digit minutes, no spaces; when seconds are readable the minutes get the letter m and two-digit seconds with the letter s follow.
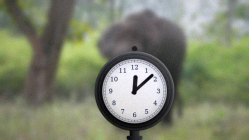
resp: 12h08
